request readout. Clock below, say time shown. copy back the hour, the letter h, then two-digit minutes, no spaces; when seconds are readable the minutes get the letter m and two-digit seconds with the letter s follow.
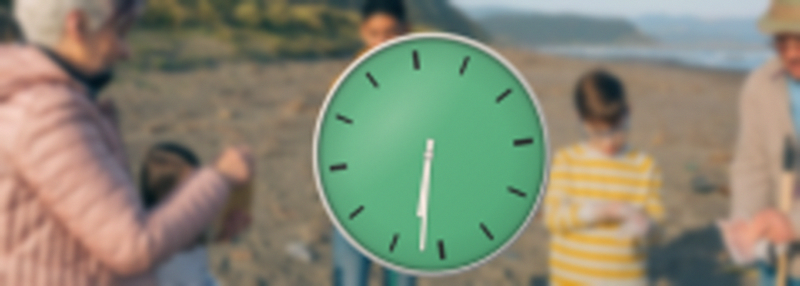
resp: 6h32
